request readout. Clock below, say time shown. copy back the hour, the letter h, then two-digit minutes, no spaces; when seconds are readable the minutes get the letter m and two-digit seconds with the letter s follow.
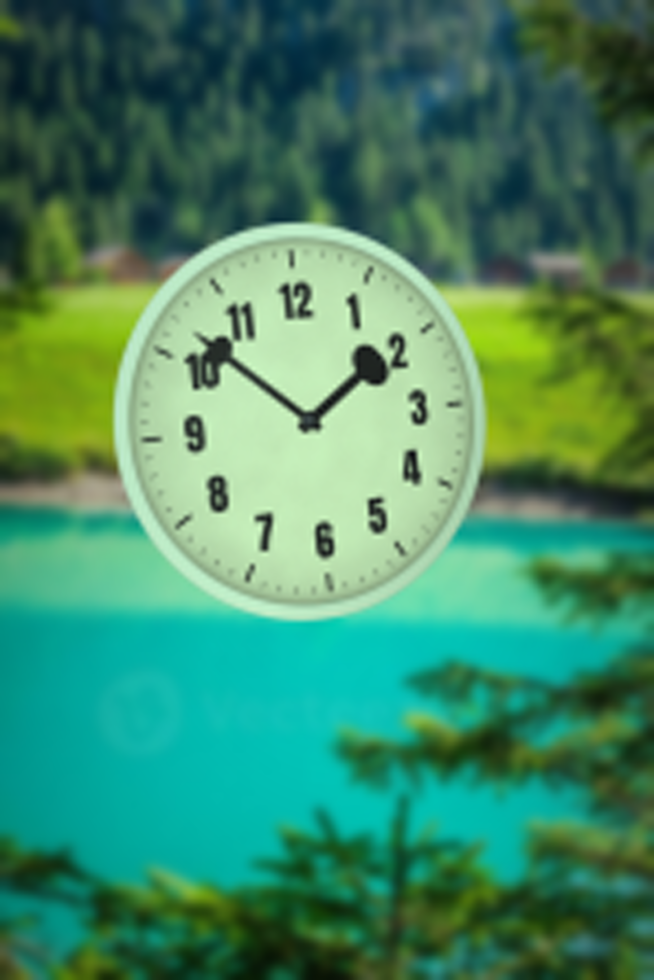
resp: 1h52
